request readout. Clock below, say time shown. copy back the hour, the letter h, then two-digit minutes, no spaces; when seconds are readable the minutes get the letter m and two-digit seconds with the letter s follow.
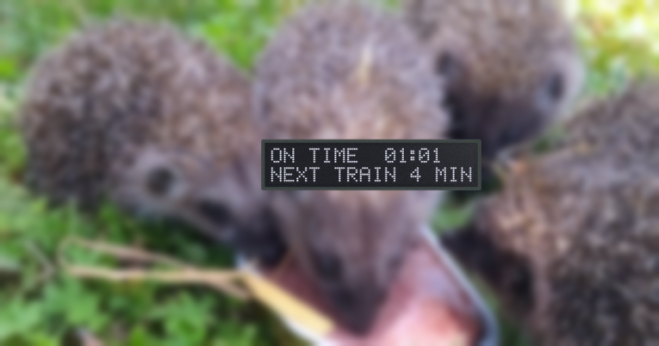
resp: 1h01
